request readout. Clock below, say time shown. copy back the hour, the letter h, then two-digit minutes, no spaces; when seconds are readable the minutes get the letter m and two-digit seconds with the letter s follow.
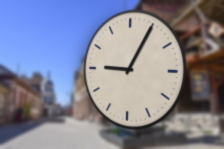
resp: 9h05
